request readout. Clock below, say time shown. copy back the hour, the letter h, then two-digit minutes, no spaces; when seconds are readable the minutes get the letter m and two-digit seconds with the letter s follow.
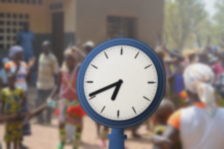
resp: 6h41
